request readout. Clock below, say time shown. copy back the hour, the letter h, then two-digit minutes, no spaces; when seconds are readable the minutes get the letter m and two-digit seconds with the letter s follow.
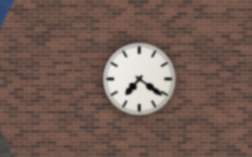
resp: 7h21
